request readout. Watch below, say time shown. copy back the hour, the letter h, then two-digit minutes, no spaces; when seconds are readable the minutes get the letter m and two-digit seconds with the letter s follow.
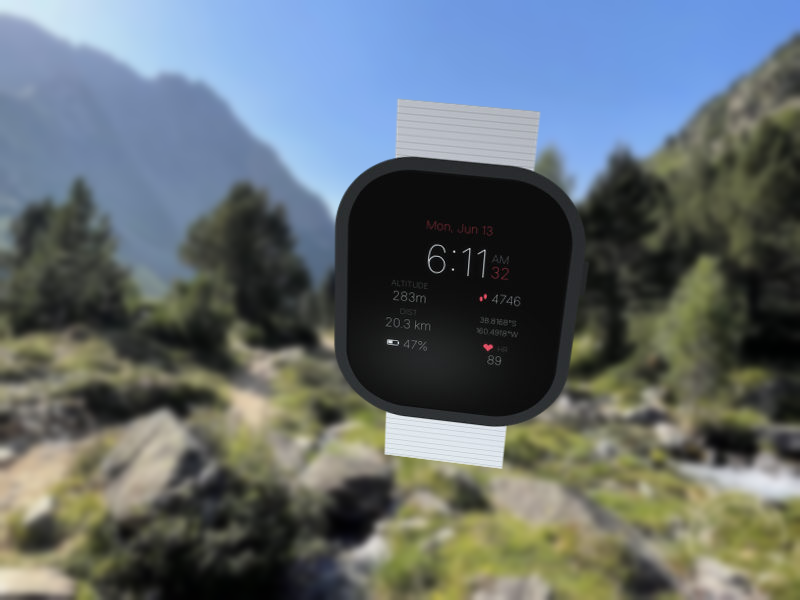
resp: 6h11m32s
